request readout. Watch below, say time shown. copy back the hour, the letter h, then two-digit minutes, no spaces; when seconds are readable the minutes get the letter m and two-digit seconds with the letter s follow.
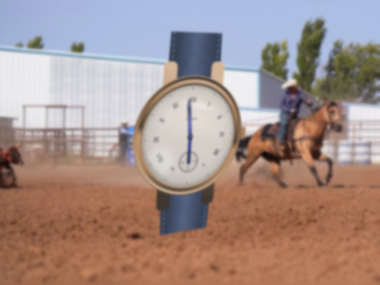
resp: 5h59
